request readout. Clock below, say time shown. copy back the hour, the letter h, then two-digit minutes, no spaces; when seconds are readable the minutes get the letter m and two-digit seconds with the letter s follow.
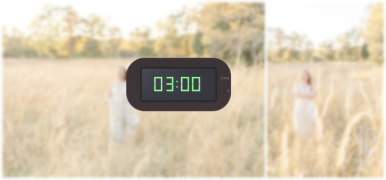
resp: 3h00
